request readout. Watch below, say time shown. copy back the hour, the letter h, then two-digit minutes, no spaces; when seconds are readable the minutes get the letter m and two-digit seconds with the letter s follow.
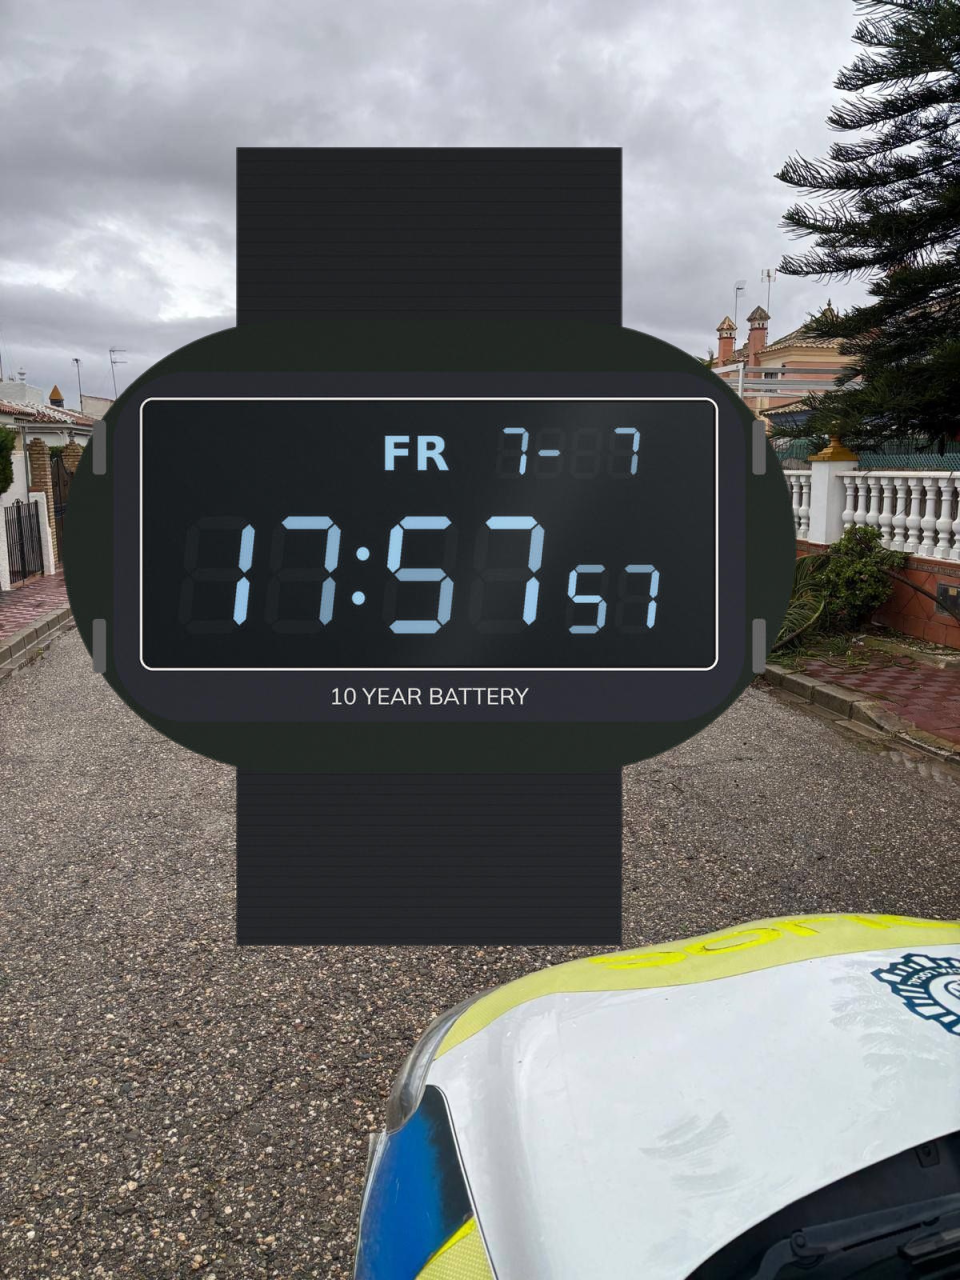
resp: 17h57m57s
